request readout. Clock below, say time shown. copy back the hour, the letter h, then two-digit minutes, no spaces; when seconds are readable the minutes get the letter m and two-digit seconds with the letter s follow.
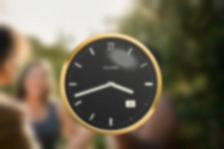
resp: 3h42
